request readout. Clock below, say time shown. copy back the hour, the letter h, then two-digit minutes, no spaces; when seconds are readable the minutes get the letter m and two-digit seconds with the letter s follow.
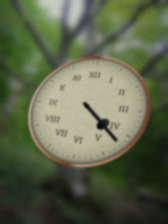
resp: 4h22
